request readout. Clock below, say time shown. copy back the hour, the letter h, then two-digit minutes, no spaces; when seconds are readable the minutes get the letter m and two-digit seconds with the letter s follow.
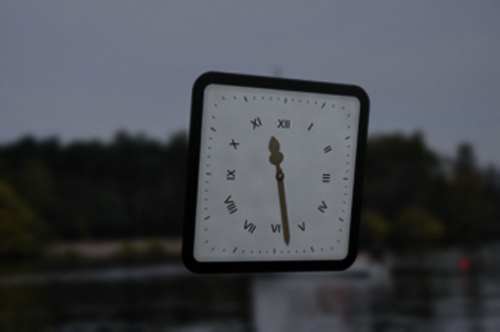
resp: 11h28
